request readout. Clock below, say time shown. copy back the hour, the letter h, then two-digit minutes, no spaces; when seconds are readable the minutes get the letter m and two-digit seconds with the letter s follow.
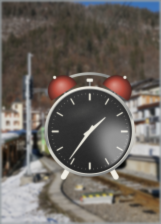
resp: 1h36
